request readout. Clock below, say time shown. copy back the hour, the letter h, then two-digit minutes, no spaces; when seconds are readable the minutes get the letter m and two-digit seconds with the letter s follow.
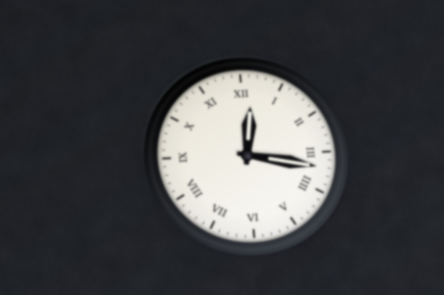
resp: 12h17
